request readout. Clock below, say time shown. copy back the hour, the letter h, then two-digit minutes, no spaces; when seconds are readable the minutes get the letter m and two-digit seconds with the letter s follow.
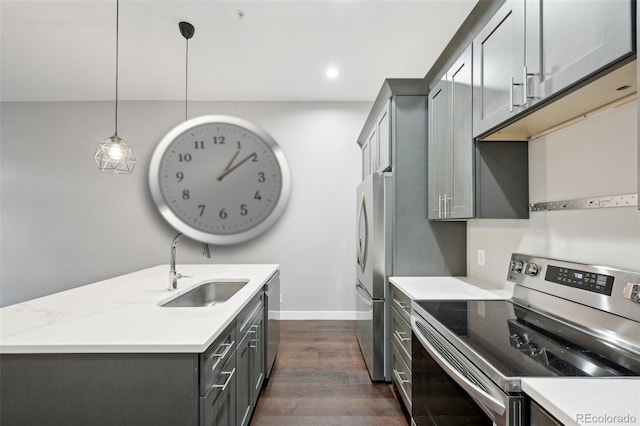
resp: 1h09
